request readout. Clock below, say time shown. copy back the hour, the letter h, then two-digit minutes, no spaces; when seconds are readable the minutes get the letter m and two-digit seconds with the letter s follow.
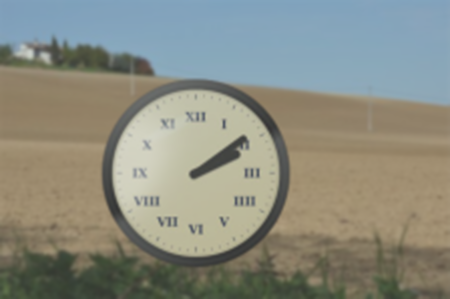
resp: 2h09
